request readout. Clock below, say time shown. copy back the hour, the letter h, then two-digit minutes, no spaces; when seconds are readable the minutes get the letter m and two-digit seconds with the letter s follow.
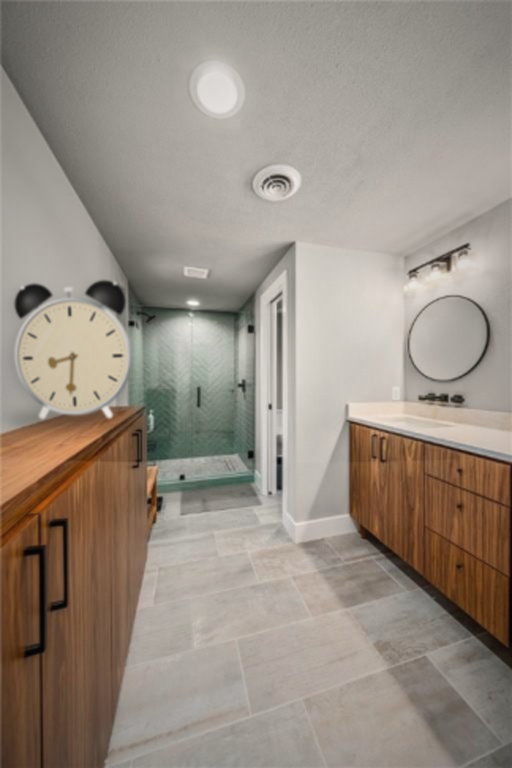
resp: 8h31
